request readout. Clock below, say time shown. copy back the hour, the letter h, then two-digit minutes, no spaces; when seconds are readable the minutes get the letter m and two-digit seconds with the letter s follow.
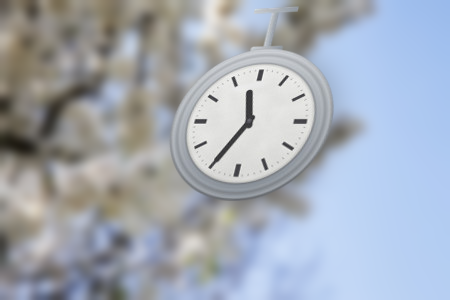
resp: 11h35
